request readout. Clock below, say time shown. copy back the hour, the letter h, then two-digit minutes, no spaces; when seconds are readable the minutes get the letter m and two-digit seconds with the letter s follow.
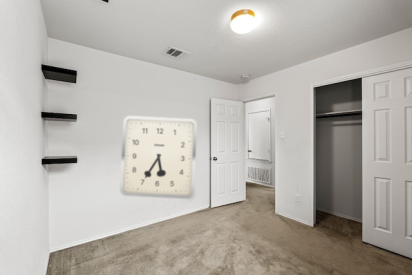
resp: 5h35
